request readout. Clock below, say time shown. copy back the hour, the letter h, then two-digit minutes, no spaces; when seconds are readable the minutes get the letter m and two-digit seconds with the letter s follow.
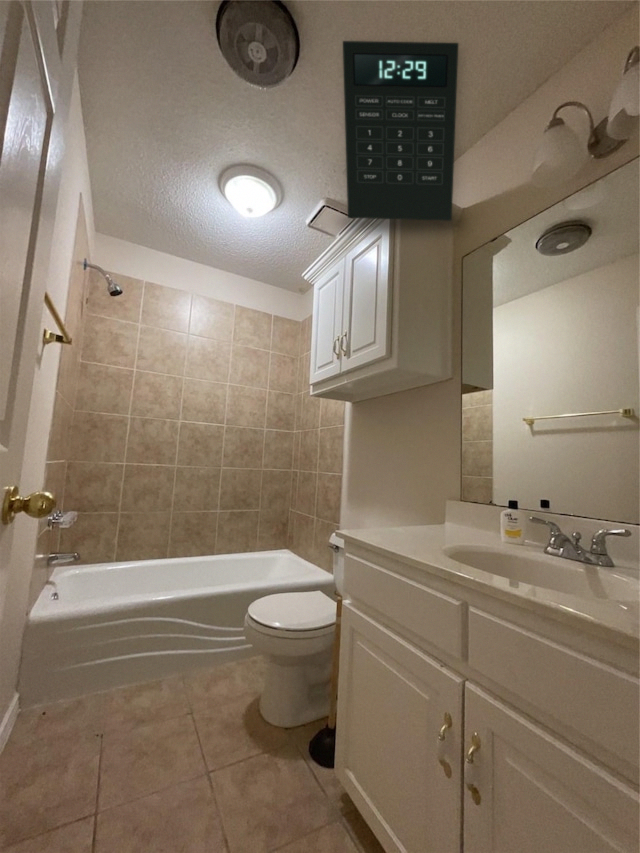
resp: 12h29
